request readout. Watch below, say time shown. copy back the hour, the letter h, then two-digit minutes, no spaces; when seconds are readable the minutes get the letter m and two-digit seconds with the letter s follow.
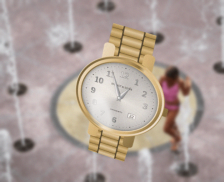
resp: 12h56
